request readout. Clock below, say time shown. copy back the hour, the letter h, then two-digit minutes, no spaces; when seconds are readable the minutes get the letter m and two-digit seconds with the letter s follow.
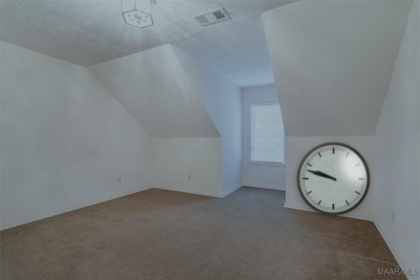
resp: 9h48
